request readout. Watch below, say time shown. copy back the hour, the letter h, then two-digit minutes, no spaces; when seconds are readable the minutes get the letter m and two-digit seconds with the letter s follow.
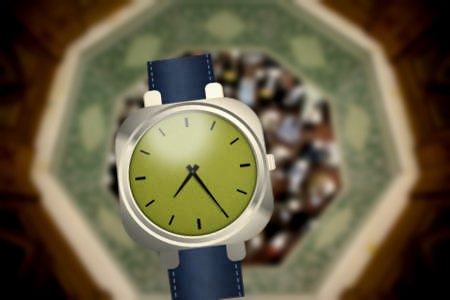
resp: 7h25
